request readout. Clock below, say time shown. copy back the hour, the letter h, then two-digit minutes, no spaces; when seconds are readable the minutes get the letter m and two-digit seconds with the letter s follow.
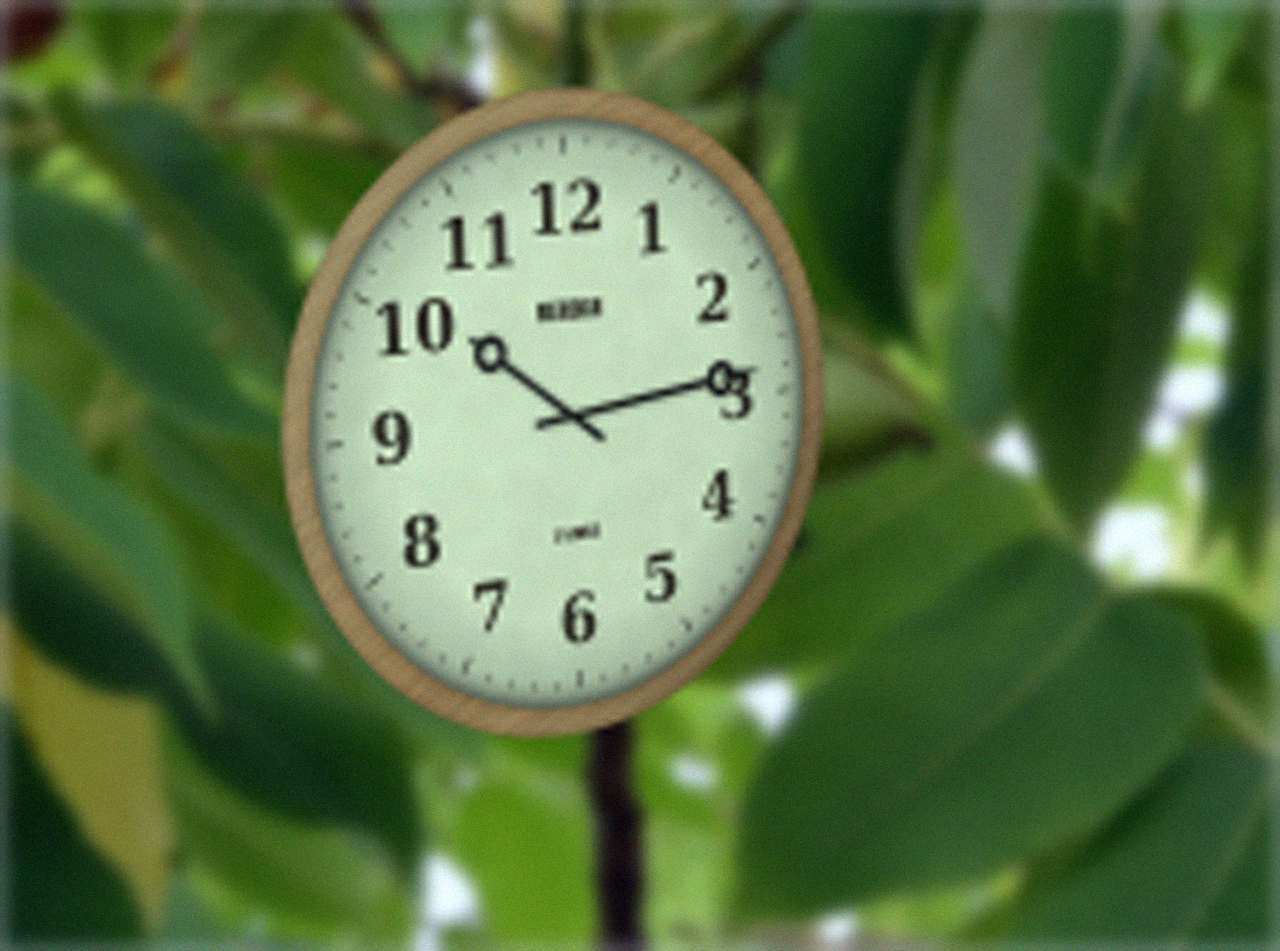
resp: 10h14
